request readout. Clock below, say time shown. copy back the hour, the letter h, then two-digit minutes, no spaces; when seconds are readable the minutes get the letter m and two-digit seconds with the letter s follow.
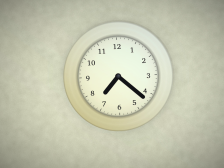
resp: 7h22
